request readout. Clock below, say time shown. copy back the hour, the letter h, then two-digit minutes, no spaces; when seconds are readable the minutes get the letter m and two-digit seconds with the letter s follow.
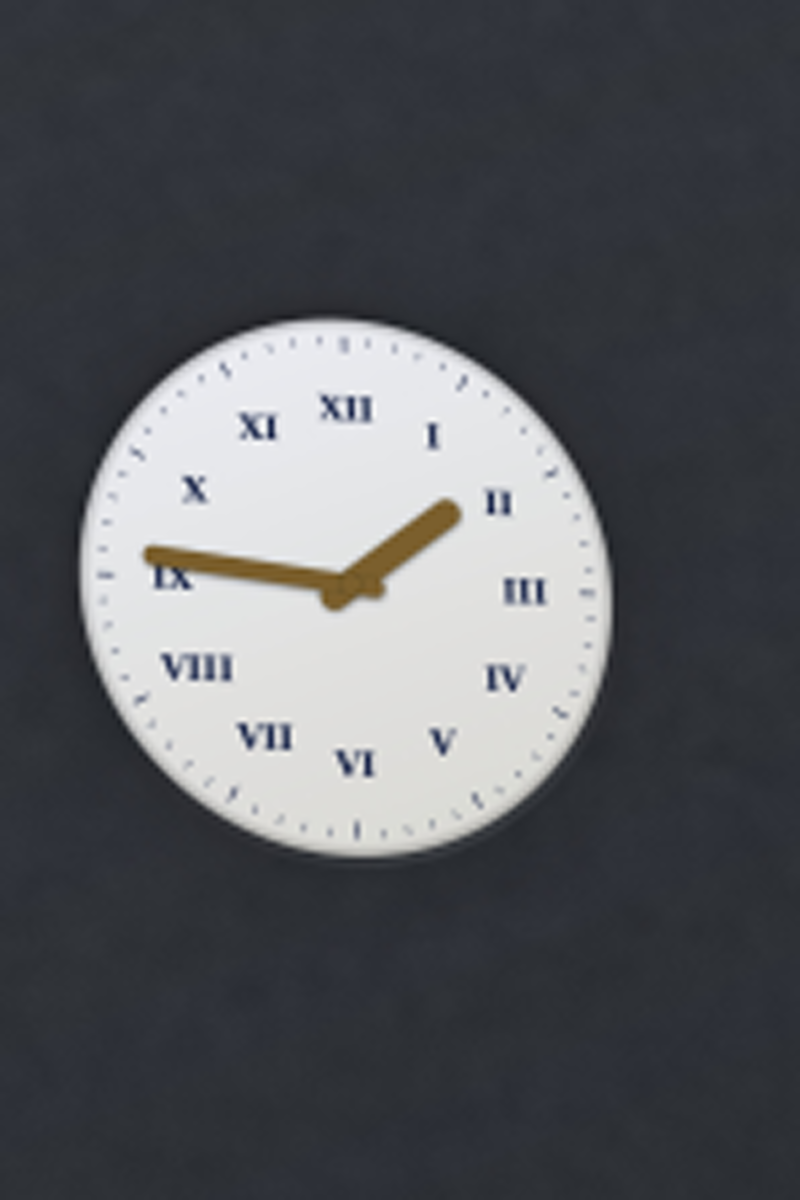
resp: 1h46
